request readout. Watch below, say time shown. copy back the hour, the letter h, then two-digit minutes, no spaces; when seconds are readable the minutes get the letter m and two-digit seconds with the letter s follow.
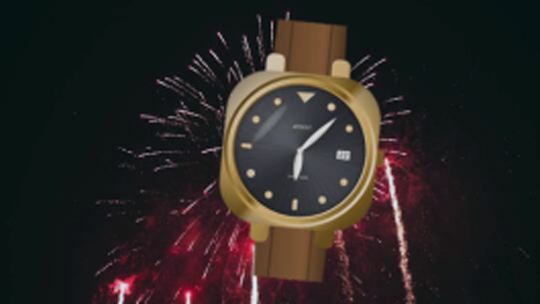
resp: 6h07
